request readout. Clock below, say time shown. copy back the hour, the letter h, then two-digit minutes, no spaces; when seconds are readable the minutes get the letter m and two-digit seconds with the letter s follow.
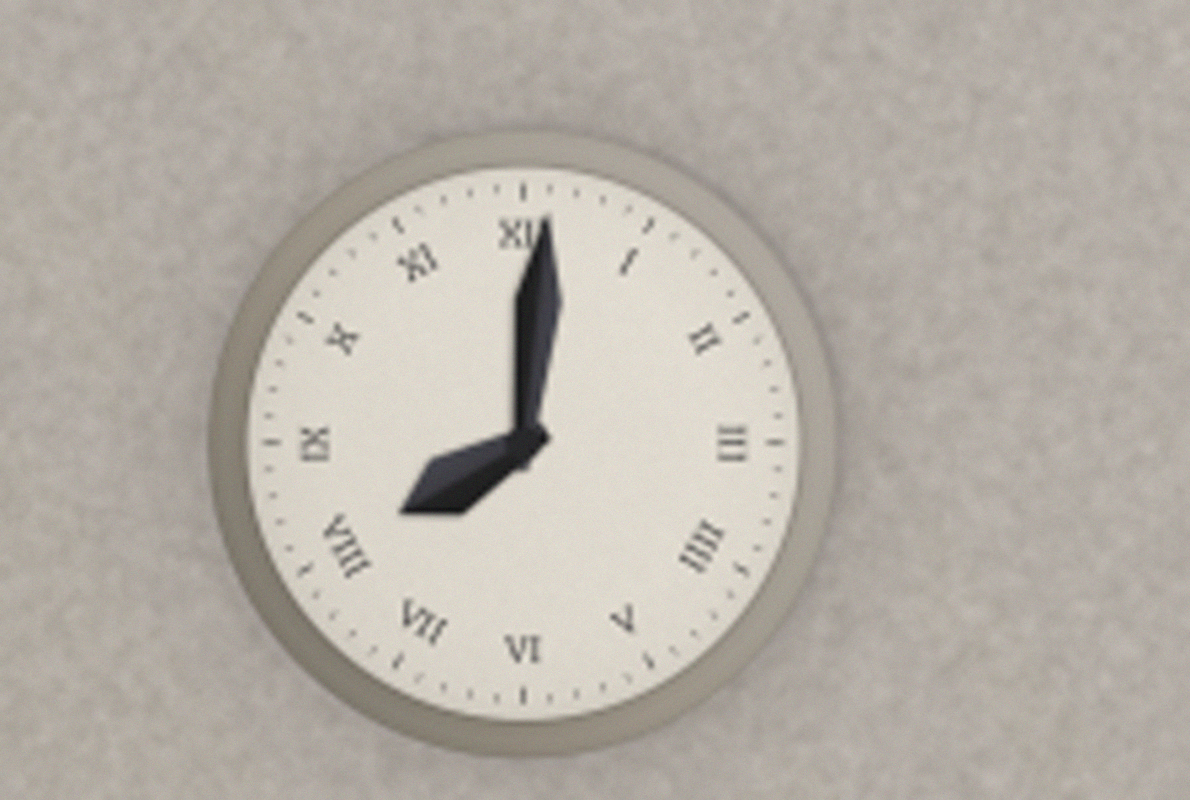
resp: 8h01
